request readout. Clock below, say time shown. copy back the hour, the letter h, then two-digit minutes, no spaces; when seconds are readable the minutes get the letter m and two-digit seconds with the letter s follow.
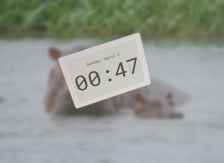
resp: 0h47
